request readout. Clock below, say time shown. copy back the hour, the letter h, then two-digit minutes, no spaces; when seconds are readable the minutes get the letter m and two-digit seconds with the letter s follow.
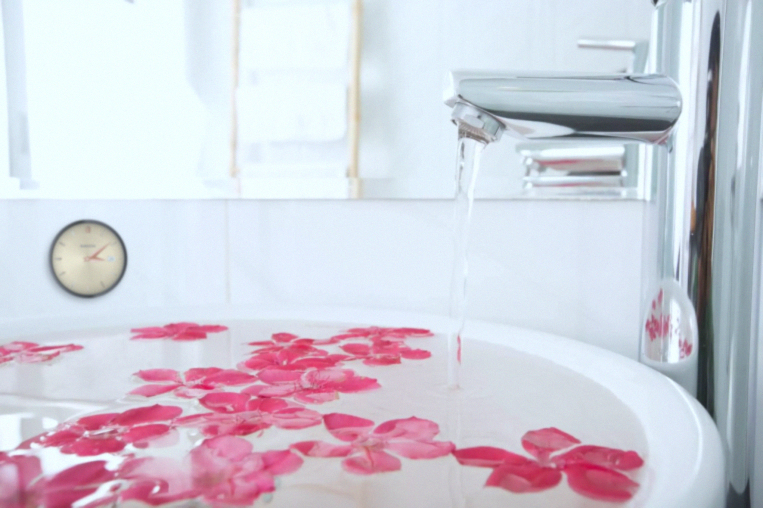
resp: 3h09
